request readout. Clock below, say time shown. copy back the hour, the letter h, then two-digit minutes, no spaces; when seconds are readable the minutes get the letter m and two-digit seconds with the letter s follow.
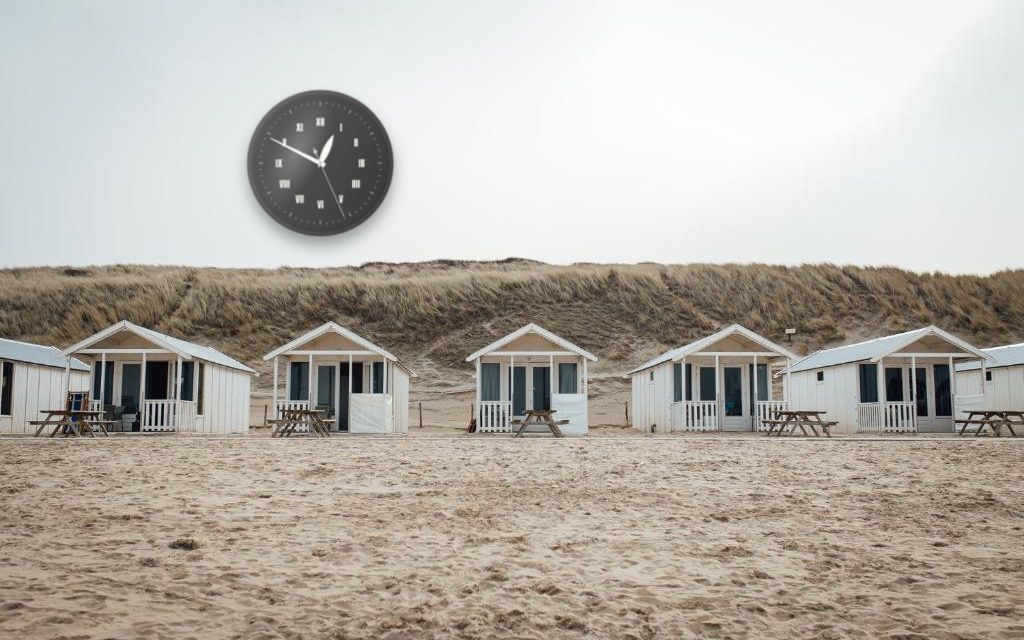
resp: 12h49m26s
